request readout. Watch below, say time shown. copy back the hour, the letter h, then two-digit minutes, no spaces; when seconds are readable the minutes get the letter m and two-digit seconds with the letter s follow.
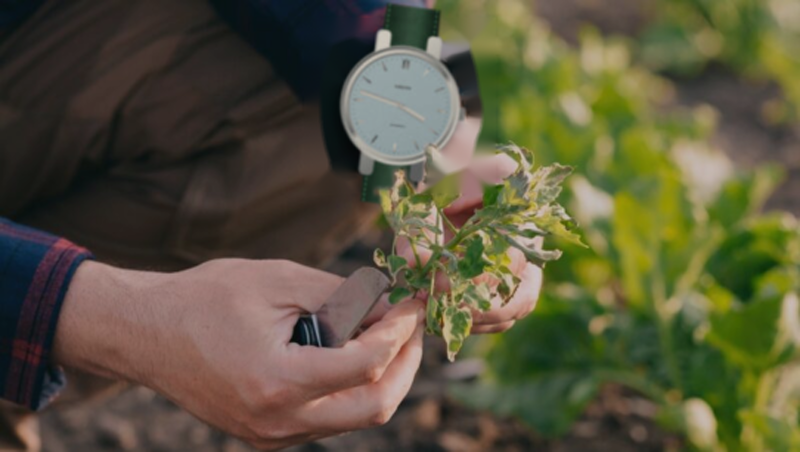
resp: 3h47
